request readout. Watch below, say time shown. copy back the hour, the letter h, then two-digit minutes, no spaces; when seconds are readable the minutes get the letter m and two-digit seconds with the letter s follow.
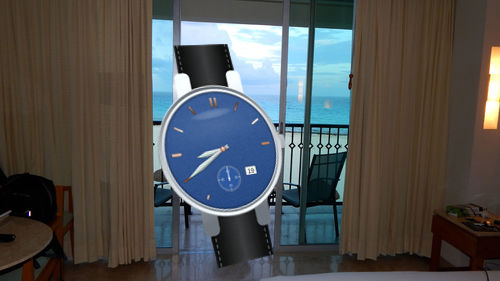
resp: 8h40
